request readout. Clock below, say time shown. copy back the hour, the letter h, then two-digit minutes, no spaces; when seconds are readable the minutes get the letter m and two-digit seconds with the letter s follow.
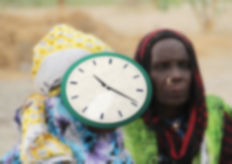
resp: 10h19
